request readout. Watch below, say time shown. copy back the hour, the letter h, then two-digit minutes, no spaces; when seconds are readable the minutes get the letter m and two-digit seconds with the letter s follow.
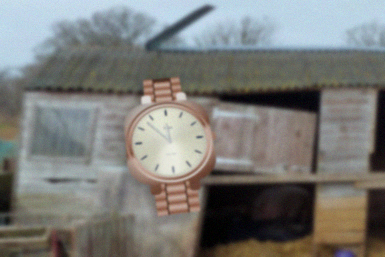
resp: 11h53
